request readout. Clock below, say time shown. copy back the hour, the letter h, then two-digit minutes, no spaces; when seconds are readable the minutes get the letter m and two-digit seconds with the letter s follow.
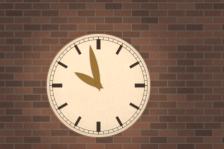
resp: 9h58
